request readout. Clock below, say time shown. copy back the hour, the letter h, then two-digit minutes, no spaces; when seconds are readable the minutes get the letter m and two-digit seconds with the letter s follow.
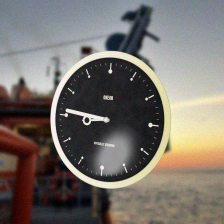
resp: 8h46
